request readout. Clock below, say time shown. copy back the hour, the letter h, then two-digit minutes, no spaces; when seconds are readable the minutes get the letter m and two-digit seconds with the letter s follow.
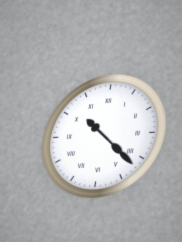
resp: 10h22
